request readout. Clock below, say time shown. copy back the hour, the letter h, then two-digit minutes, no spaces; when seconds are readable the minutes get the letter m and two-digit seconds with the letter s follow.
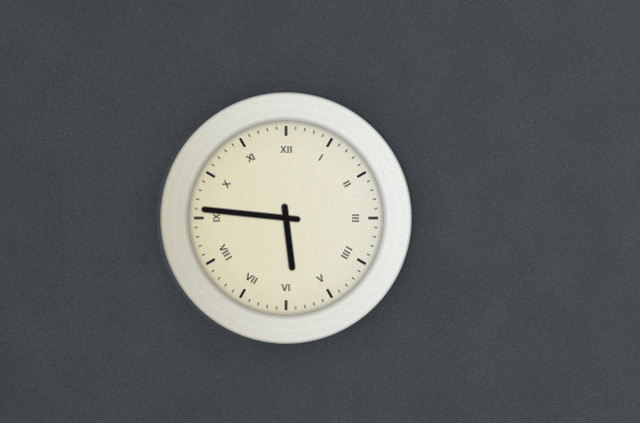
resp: 5h46
